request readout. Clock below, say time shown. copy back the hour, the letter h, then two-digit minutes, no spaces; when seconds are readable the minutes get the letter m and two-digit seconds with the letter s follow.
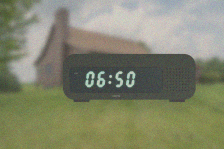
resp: 6h50
